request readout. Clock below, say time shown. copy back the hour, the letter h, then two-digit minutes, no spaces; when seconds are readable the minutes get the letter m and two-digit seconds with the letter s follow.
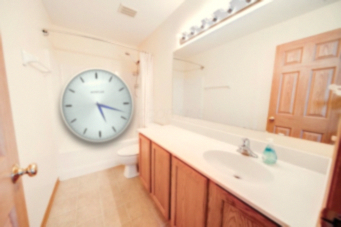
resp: 5h18
